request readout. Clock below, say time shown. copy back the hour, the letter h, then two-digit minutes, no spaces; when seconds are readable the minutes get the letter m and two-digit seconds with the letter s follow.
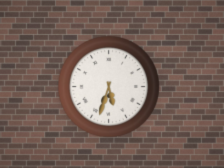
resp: 5h33
